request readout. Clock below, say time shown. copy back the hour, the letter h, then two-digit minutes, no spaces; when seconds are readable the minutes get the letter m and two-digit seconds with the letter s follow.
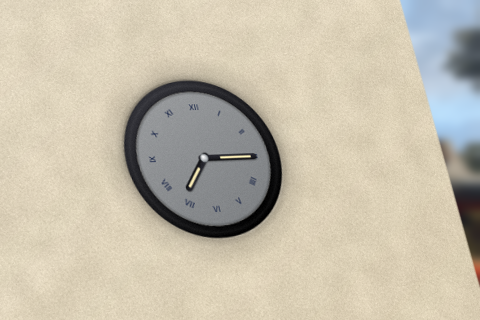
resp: 7h15
